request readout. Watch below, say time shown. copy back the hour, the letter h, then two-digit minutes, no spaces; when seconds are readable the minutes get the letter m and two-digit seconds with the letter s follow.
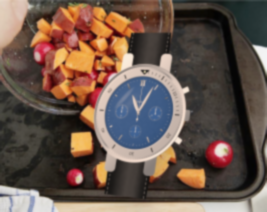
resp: 11h04
